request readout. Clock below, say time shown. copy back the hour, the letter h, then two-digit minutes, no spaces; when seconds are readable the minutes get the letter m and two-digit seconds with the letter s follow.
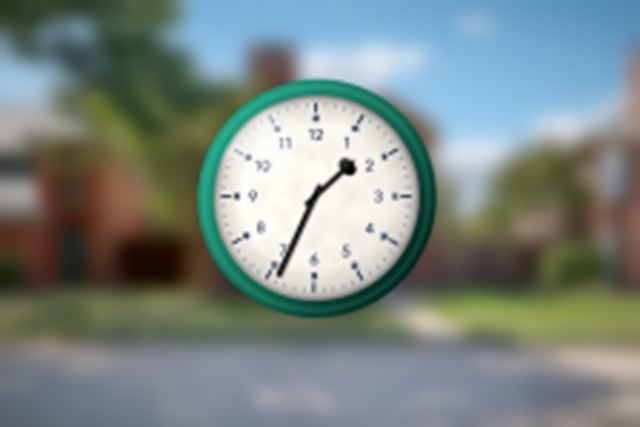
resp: 1h34
